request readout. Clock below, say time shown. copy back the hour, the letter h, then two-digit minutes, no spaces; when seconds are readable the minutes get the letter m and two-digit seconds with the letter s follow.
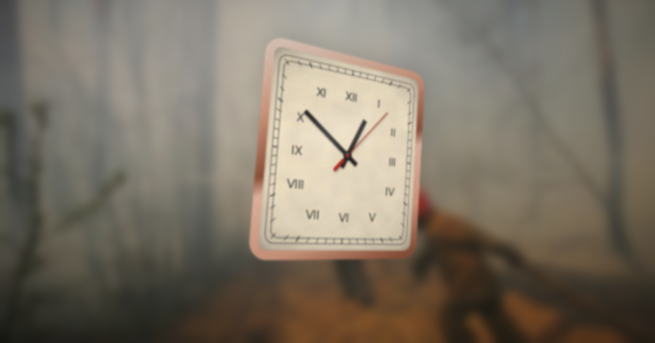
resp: 12h51m07s
